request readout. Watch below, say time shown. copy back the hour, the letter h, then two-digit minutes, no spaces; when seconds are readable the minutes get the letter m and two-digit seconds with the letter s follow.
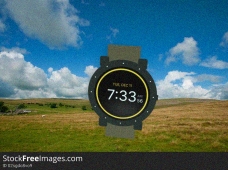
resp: 7h33
